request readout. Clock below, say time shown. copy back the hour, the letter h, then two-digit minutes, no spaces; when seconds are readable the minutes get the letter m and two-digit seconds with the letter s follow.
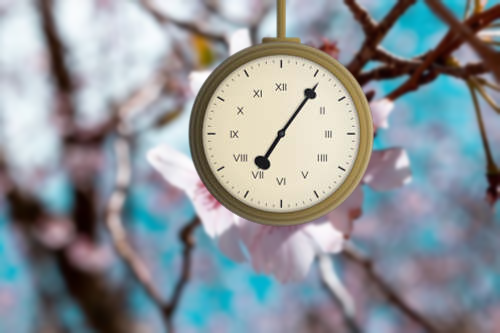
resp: 7h06
